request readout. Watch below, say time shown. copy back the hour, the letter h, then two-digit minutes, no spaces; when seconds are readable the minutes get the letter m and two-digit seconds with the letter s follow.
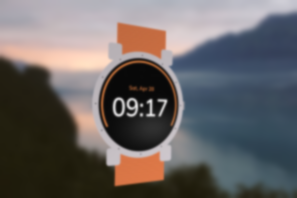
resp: 9h17
